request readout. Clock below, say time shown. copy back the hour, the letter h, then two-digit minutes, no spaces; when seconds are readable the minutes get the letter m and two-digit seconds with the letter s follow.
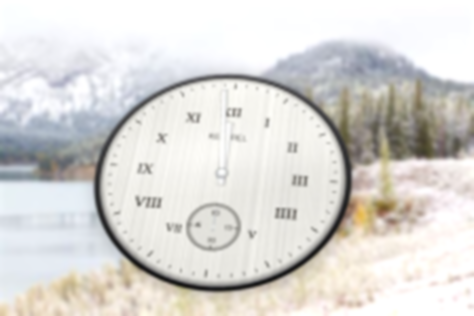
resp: 11h59
